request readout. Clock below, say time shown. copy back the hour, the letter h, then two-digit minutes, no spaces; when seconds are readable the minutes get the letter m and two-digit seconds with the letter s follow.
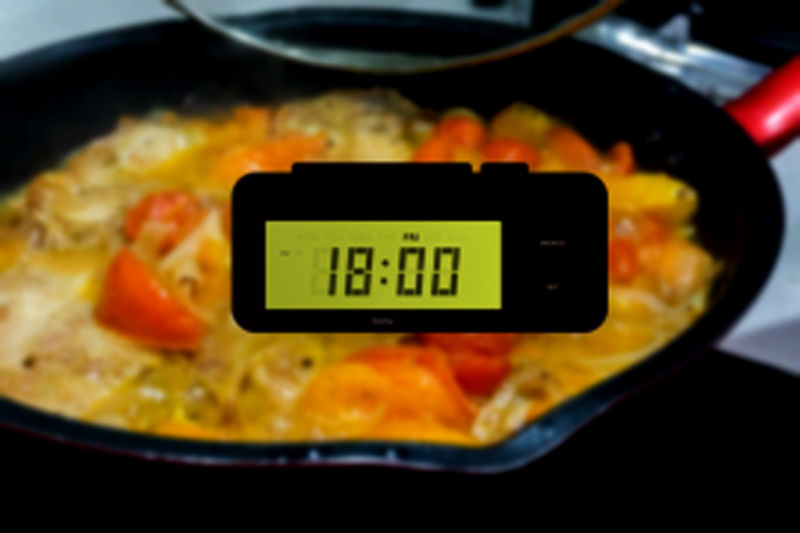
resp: 18h00
